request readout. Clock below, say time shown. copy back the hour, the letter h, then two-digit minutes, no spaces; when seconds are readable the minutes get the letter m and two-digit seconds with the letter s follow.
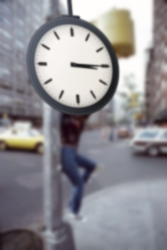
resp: 3h15
